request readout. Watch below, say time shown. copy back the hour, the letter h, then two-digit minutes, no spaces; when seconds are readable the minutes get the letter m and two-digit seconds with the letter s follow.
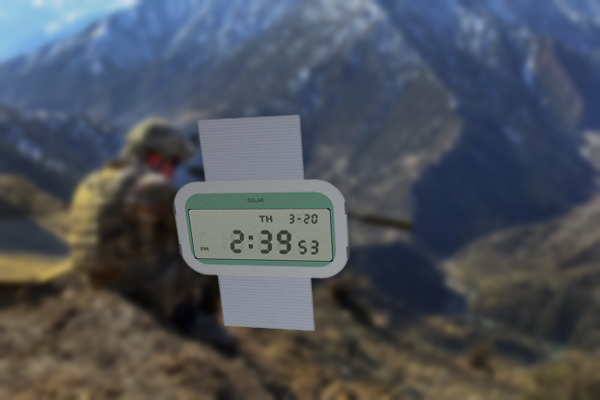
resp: 2h39m53s
